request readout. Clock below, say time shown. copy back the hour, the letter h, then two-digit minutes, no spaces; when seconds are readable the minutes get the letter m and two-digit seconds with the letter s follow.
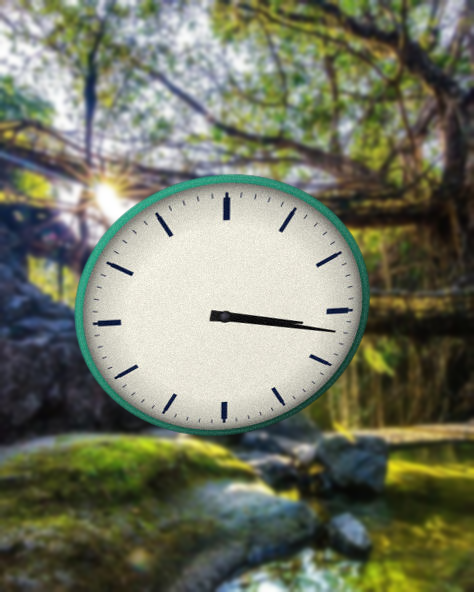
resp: 3h17
